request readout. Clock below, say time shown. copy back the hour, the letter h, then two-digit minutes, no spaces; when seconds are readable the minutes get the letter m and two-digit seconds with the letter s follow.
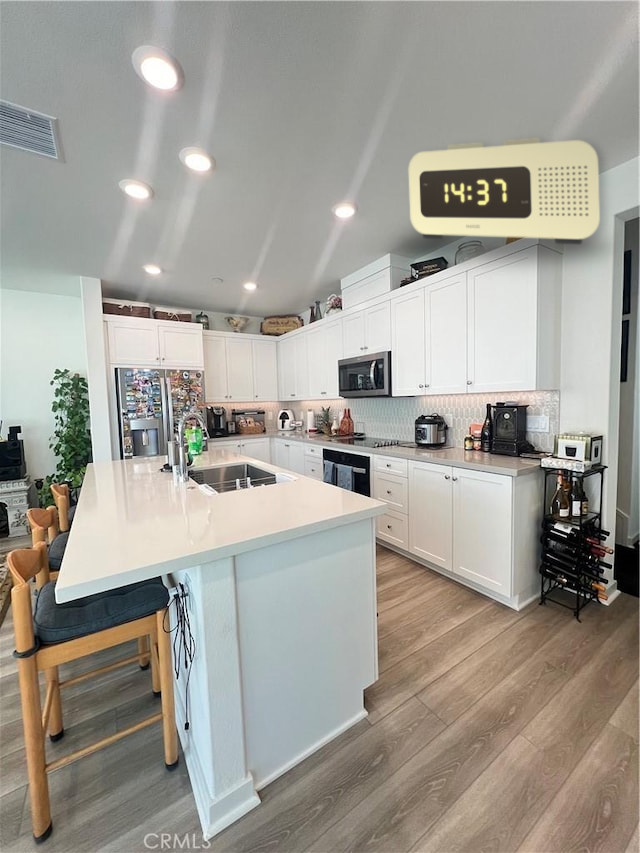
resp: 14h37
